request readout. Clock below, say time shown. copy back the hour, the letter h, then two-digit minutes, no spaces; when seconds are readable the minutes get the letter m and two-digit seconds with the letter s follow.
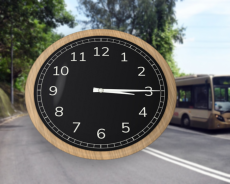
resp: 3h15
